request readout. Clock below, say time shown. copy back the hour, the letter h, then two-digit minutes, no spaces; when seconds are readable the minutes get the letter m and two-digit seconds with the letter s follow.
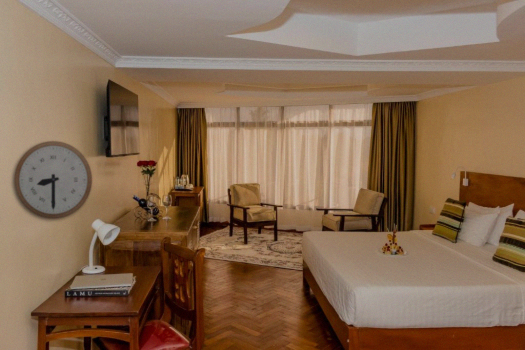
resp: 8h30
